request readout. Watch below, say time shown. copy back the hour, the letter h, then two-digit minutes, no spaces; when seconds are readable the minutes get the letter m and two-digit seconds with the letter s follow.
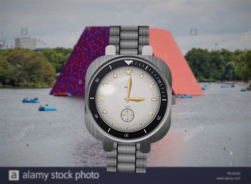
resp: 3h01
